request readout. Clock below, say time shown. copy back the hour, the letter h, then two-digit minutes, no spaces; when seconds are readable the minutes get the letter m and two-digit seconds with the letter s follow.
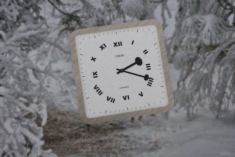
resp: 2h19
